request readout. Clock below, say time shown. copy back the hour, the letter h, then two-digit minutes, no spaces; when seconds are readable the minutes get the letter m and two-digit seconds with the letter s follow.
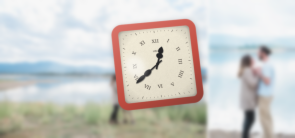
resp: 12h39
